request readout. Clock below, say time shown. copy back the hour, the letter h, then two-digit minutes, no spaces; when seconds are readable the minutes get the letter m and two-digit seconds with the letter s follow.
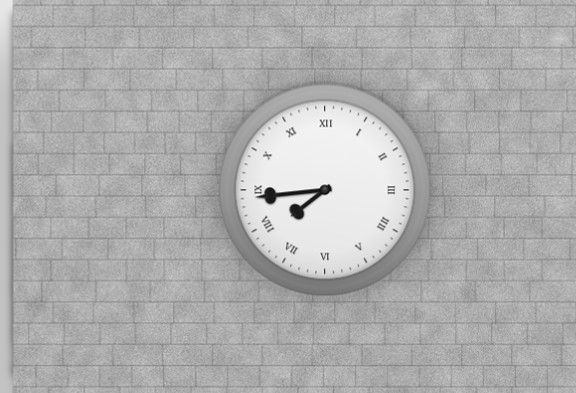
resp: 7h44
